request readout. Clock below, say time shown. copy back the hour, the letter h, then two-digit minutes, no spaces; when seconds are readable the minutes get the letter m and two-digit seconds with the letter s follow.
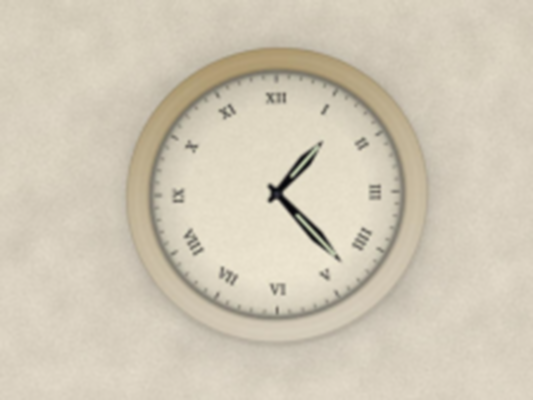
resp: 1h23
